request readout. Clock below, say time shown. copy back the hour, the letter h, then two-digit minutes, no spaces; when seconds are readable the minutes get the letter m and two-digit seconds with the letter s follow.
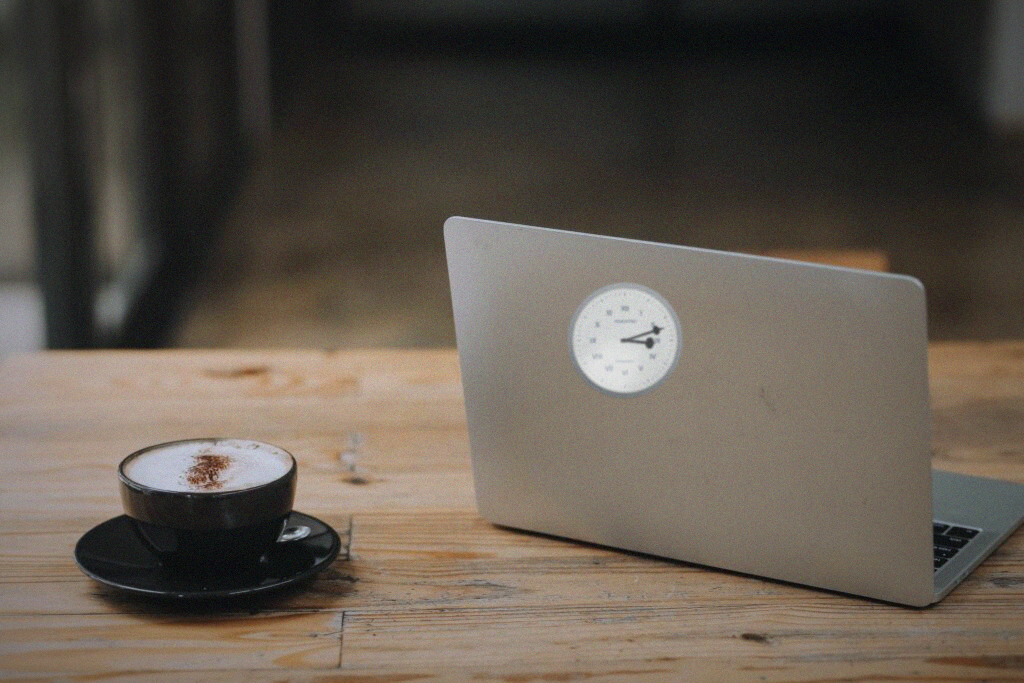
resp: 3h12
